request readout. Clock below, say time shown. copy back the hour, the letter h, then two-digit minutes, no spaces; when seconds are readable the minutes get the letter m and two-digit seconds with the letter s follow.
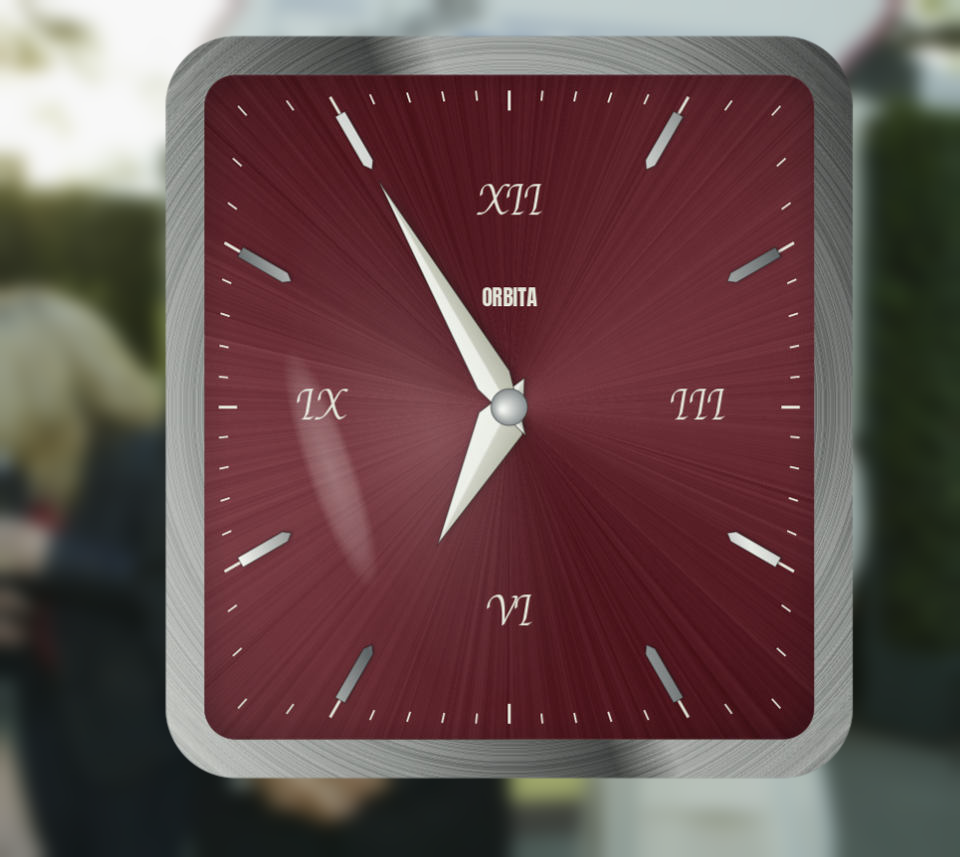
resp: 6h55
